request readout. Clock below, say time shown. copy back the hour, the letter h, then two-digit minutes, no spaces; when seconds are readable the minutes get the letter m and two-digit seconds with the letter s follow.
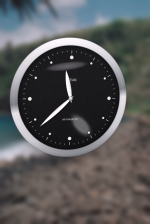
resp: 11h38
